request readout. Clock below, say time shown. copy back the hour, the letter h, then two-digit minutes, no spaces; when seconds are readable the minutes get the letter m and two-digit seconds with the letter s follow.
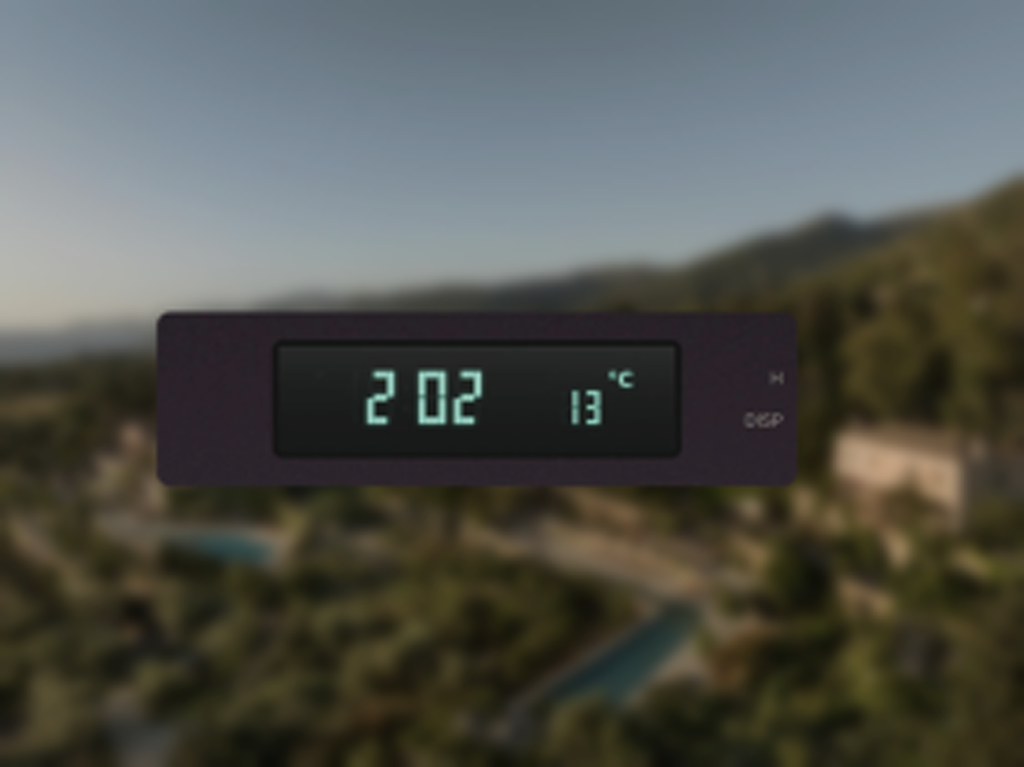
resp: 2h02
